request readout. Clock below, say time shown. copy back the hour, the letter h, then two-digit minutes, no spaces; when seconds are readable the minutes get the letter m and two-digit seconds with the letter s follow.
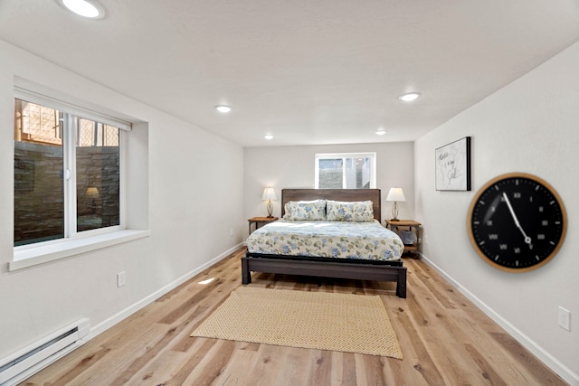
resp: 4h56
